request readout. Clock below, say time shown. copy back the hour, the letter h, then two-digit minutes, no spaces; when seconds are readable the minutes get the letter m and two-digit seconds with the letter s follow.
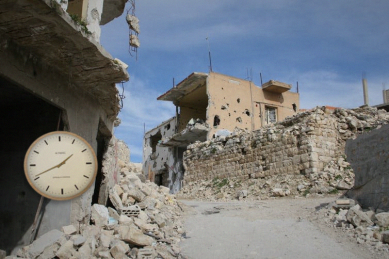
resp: 1h41
